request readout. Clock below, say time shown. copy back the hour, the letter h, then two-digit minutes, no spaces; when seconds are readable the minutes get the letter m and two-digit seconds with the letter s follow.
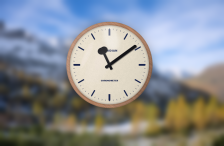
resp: 11h09
